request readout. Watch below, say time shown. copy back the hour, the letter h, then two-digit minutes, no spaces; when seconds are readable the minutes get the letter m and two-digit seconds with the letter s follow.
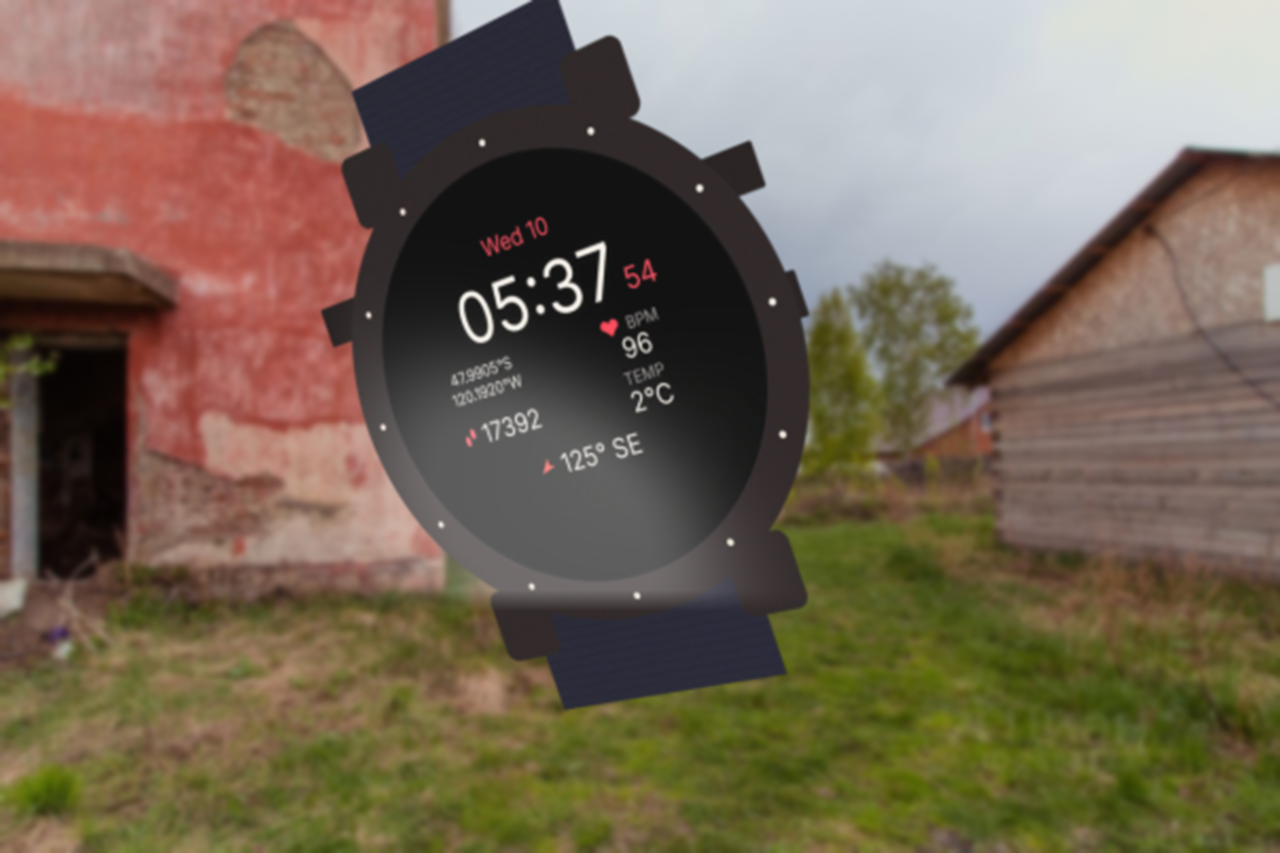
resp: 5h37m54s
